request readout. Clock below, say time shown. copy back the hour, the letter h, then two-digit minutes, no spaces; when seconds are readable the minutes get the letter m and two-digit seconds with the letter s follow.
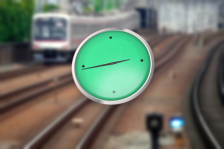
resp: 2h44
